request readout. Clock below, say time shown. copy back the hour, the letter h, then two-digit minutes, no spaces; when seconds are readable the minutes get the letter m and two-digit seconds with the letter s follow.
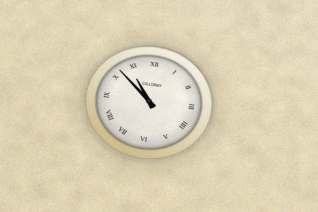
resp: 10h52
